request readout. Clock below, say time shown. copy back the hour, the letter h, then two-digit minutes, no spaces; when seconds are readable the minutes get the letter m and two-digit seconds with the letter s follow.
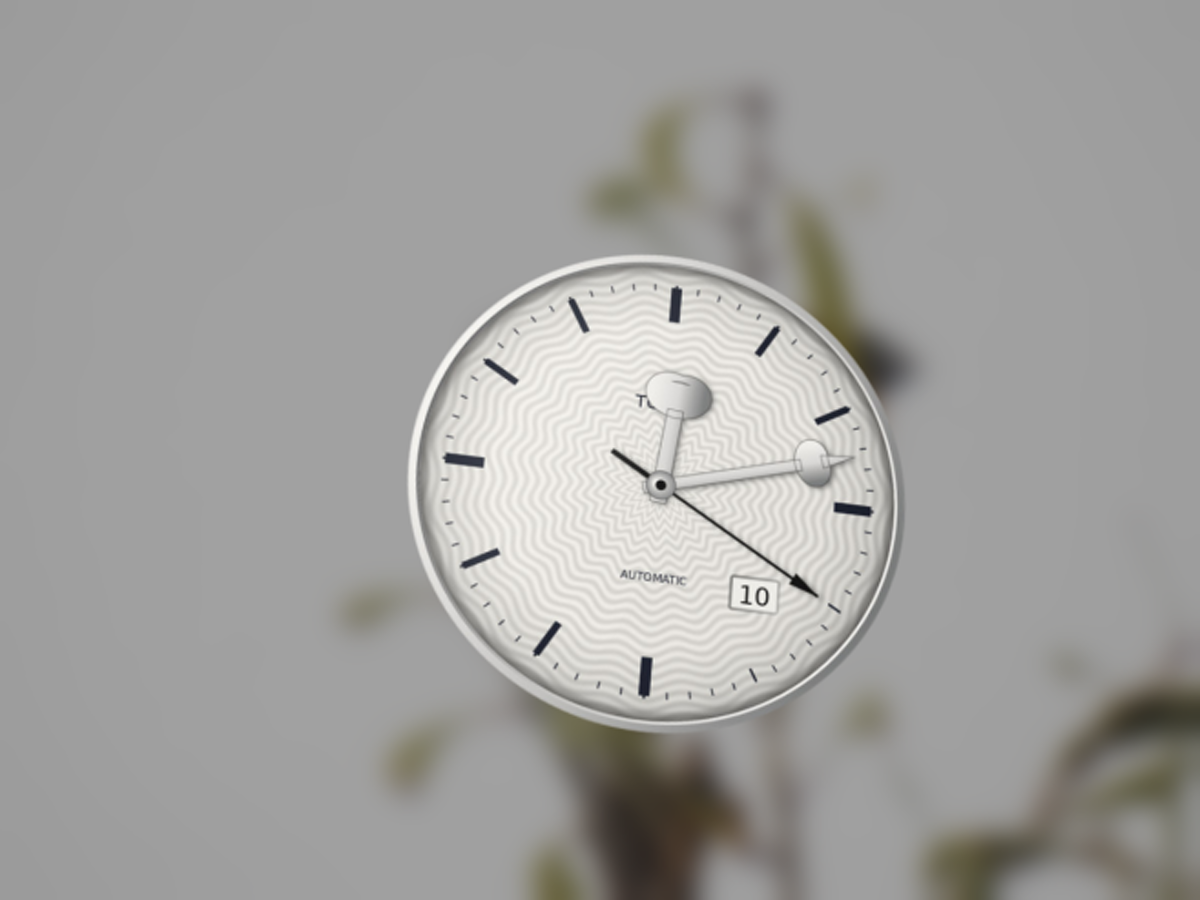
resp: 12h12m20s
